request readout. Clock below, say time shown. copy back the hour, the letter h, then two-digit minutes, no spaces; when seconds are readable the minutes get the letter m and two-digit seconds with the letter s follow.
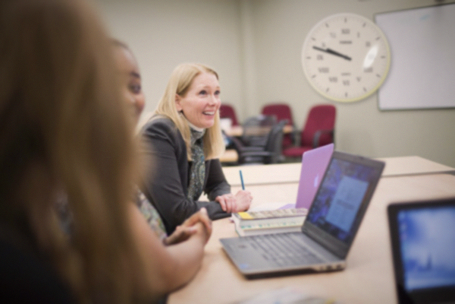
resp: 9h48
